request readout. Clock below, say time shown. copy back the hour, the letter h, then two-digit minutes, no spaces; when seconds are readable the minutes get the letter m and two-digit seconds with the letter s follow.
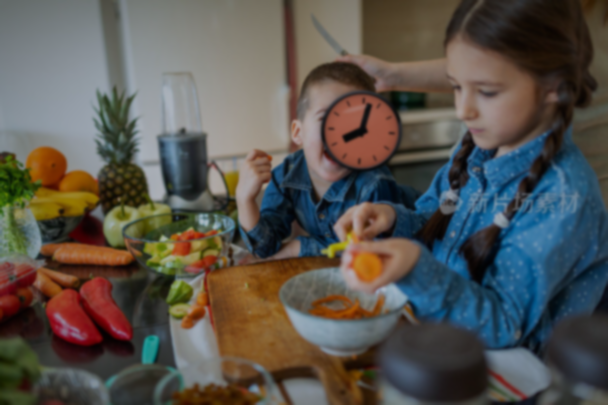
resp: 8h02
